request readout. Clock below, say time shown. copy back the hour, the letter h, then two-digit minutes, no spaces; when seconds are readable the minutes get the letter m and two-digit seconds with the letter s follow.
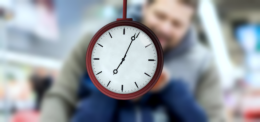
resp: 7h04
